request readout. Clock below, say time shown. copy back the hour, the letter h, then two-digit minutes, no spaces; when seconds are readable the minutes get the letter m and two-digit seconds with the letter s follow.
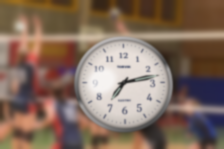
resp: 7h13
